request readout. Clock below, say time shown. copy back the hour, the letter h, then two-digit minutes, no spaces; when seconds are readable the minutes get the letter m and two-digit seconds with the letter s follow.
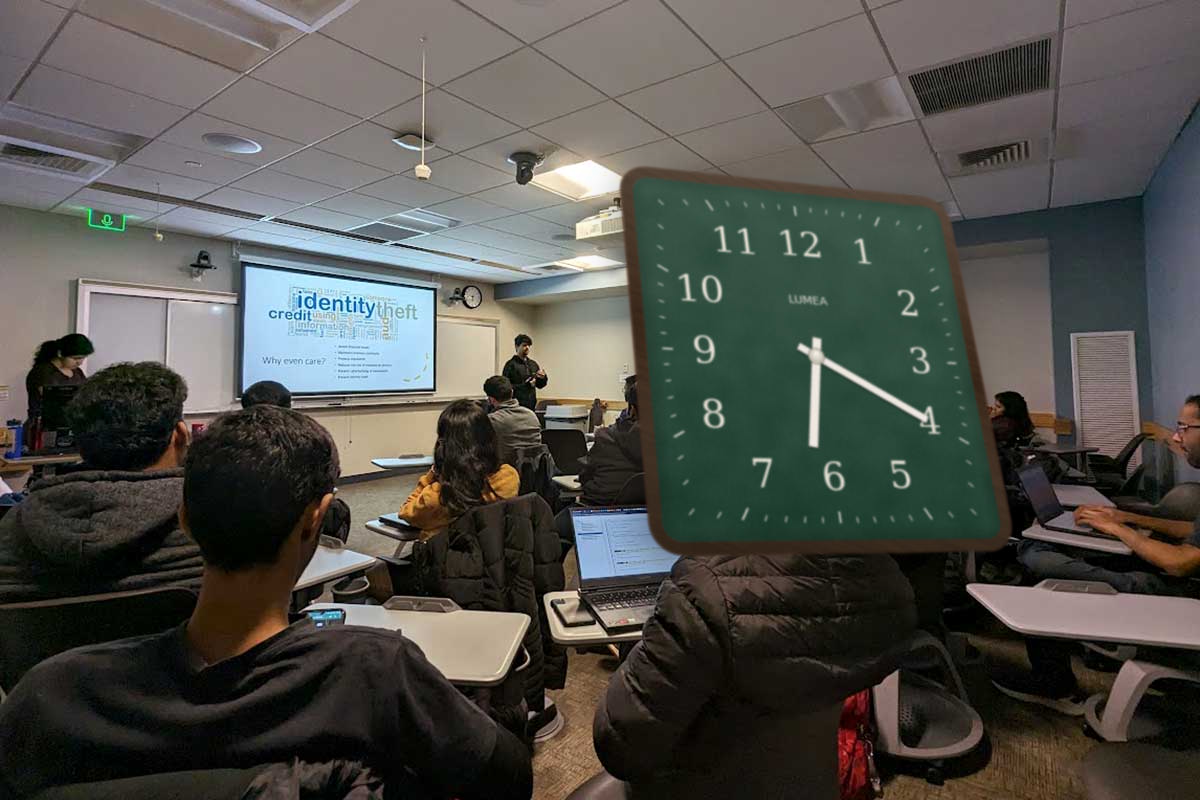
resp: 6h20
